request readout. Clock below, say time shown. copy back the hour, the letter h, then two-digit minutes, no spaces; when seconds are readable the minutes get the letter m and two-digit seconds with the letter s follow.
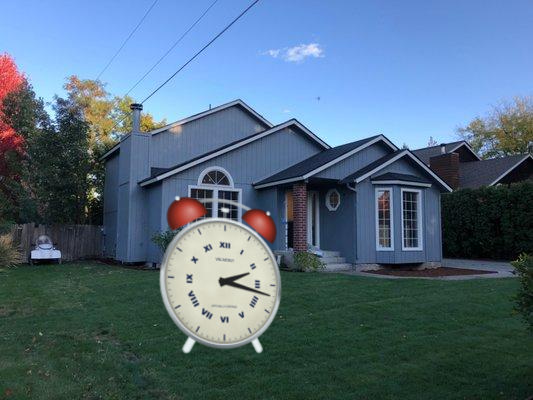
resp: 2h17
